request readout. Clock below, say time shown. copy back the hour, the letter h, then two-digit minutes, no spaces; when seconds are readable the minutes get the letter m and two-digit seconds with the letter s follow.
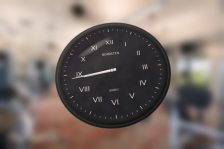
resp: 8h44
